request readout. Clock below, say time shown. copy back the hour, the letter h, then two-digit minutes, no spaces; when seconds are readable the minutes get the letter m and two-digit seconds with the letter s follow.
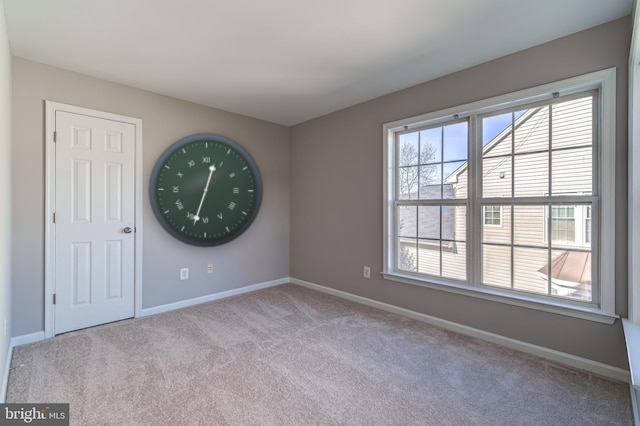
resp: 12h33
